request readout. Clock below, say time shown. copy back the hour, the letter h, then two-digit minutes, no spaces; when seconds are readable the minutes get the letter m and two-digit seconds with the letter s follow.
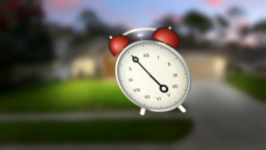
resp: 4h55
